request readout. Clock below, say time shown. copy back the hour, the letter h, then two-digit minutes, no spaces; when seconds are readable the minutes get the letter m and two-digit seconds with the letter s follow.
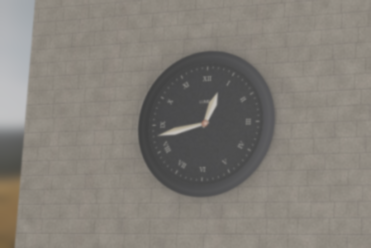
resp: 12h43
